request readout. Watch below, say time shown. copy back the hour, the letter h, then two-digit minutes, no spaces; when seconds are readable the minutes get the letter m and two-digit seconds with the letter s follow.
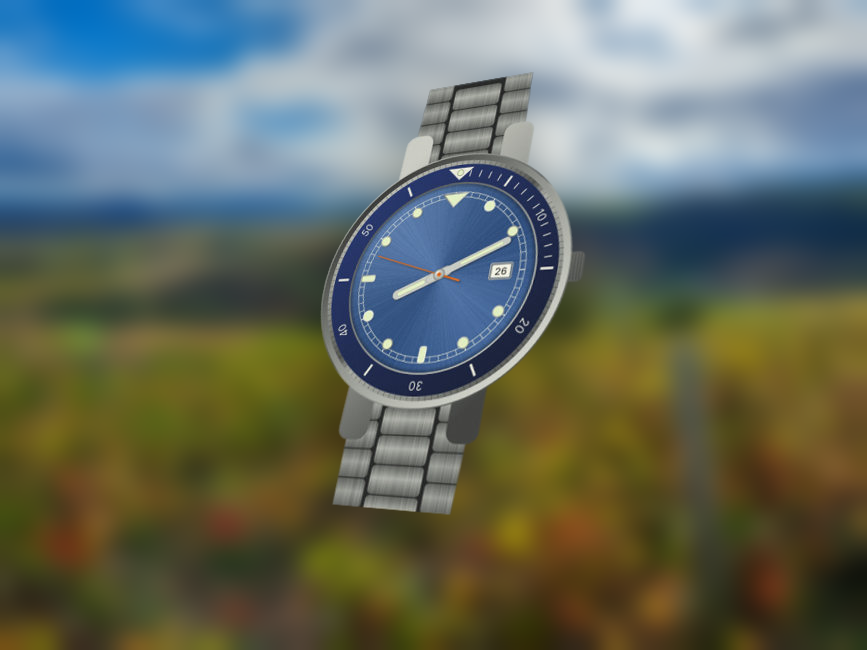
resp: 8h10m48s
